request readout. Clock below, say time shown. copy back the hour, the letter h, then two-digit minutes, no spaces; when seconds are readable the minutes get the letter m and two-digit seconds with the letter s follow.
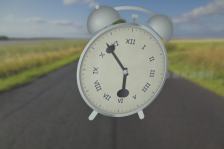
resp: 5h53
